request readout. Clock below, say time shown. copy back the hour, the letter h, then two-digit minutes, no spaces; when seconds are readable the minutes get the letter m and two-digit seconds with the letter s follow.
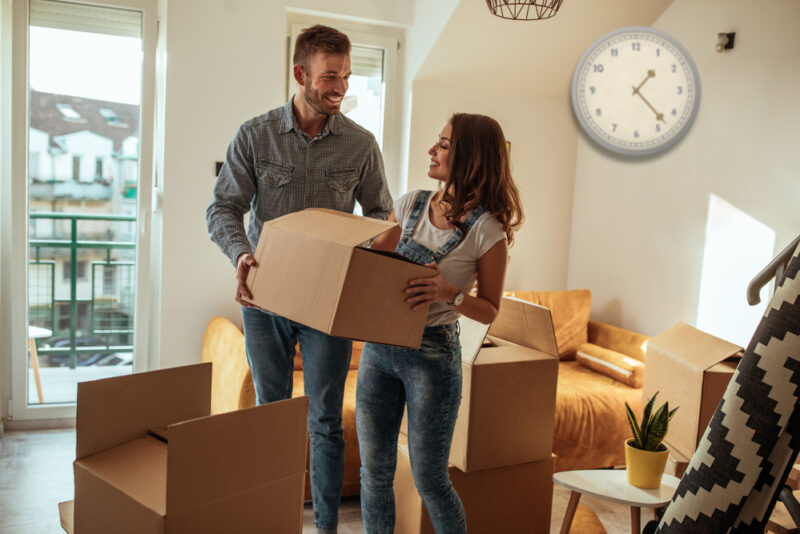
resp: 1h23
